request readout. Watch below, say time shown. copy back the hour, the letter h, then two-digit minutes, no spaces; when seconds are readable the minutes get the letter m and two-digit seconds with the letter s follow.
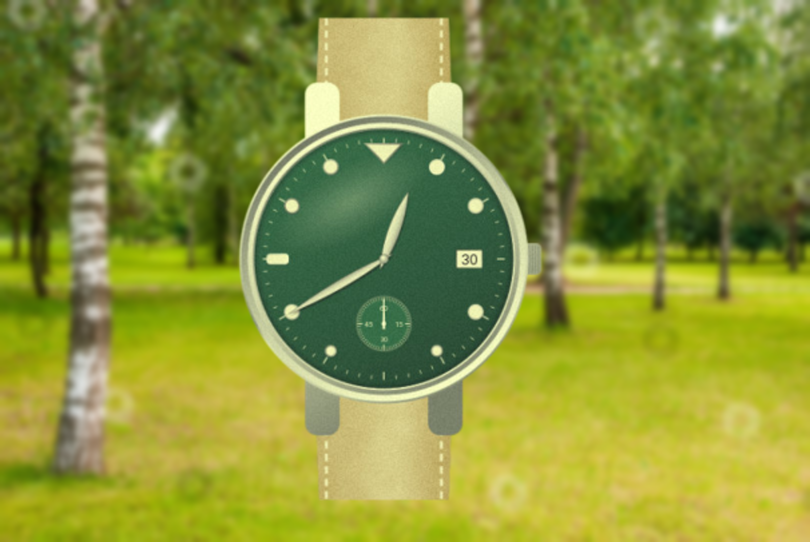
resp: 12h40
